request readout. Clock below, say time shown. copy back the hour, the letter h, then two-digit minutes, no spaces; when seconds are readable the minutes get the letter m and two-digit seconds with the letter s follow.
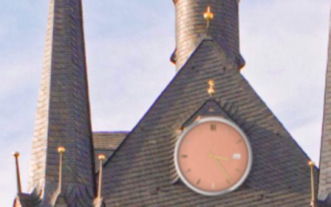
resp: 3h24
